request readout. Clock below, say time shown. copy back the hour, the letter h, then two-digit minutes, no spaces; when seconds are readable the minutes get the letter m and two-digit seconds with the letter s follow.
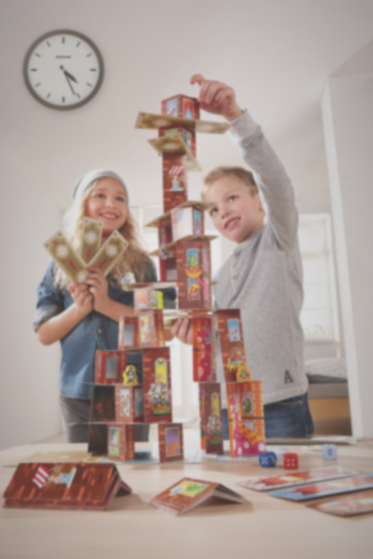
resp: 4h26
